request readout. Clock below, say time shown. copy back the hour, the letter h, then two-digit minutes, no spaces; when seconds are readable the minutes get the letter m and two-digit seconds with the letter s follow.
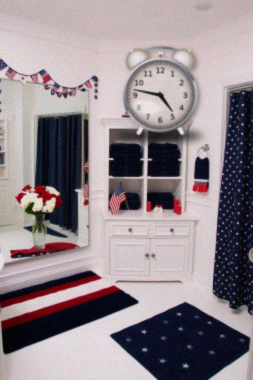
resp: 4h47
